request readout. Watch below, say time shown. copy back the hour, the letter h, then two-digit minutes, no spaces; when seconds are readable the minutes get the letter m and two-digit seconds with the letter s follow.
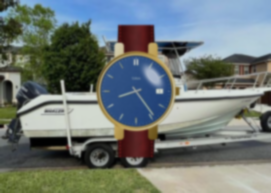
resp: 8h24
